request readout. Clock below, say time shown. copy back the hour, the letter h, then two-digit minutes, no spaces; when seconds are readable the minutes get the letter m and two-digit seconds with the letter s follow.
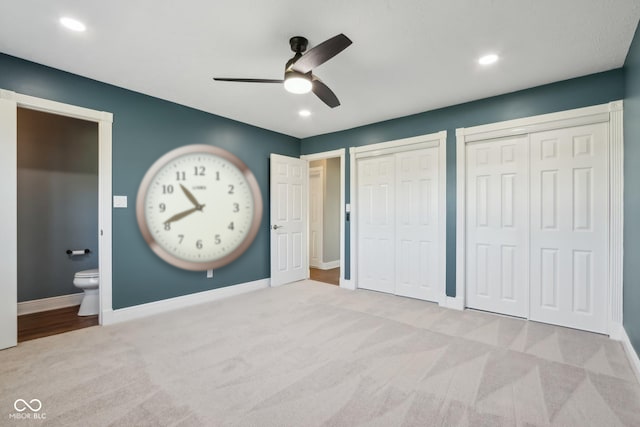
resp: 10h41
